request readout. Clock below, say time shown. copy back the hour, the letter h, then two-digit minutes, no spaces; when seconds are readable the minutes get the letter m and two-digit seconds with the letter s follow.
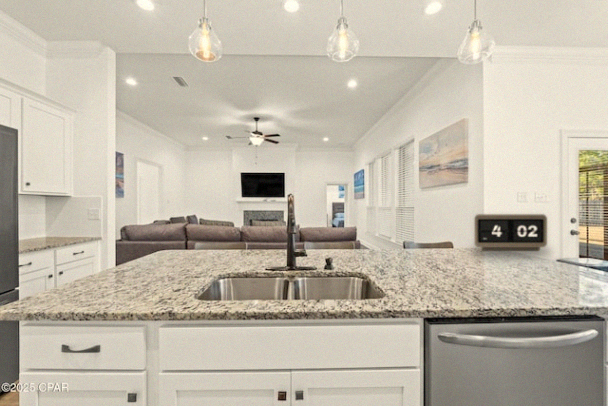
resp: 4h02
